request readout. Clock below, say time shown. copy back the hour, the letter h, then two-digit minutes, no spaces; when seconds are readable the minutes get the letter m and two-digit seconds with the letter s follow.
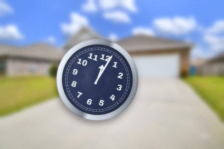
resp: 12h02
